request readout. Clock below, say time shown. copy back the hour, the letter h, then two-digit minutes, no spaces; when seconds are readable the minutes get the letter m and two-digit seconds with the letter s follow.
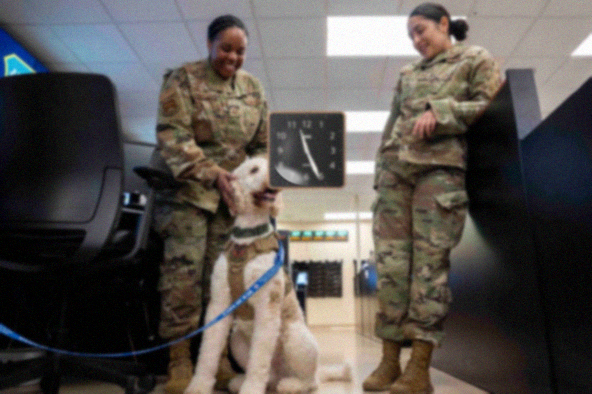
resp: 11h26
